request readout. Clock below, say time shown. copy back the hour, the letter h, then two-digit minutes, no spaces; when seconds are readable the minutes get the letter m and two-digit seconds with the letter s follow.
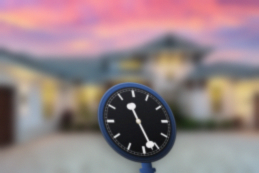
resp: 11h27
